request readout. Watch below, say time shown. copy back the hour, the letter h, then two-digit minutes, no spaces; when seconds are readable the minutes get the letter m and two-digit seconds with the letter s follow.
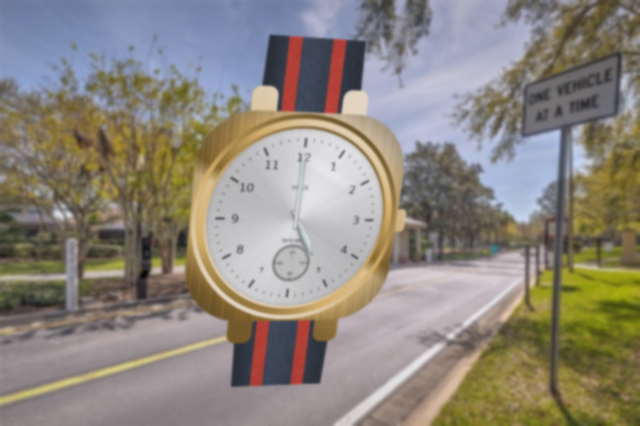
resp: 5h00
